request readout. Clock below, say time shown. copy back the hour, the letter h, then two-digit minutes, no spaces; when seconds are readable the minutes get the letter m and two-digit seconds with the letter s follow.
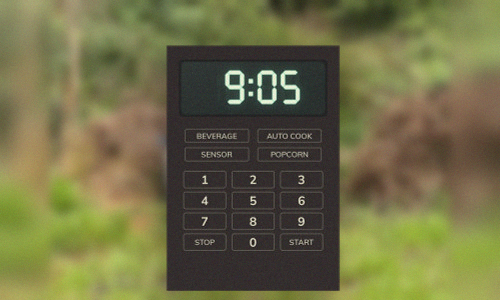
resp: 9h05
